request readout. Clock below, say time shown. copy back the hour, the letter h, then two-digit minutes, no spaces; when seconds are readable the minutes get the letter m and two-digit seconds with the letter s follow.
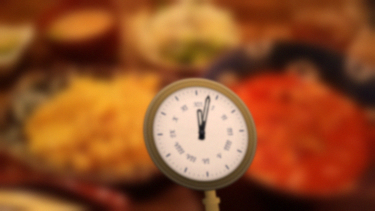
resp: 12h03
